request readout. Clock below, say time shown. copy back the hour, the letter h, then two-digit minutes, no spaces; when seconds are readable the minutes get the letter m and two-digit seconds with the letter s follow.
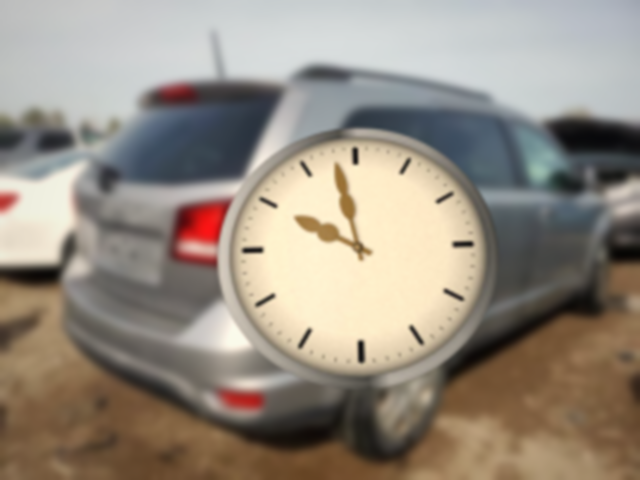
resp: 9h58
